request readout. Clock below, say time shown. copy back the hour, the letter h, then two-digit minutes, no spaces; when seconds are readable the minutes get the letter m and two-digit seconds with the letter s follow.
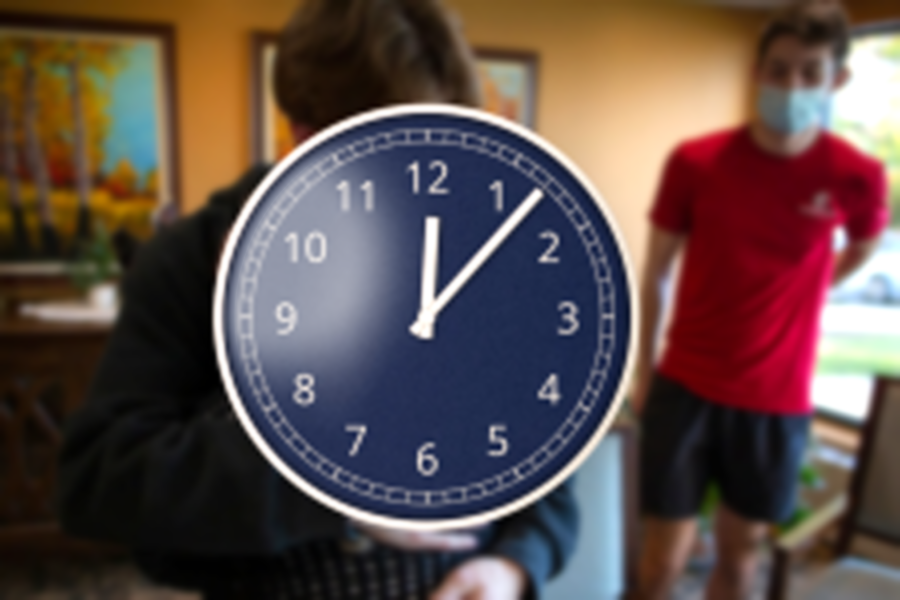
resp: 12h07
